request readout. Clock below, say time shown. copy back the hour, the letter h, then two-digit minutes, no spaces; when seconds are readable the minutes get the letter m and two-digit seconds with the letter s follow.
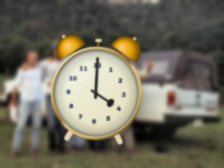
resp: 4h00
